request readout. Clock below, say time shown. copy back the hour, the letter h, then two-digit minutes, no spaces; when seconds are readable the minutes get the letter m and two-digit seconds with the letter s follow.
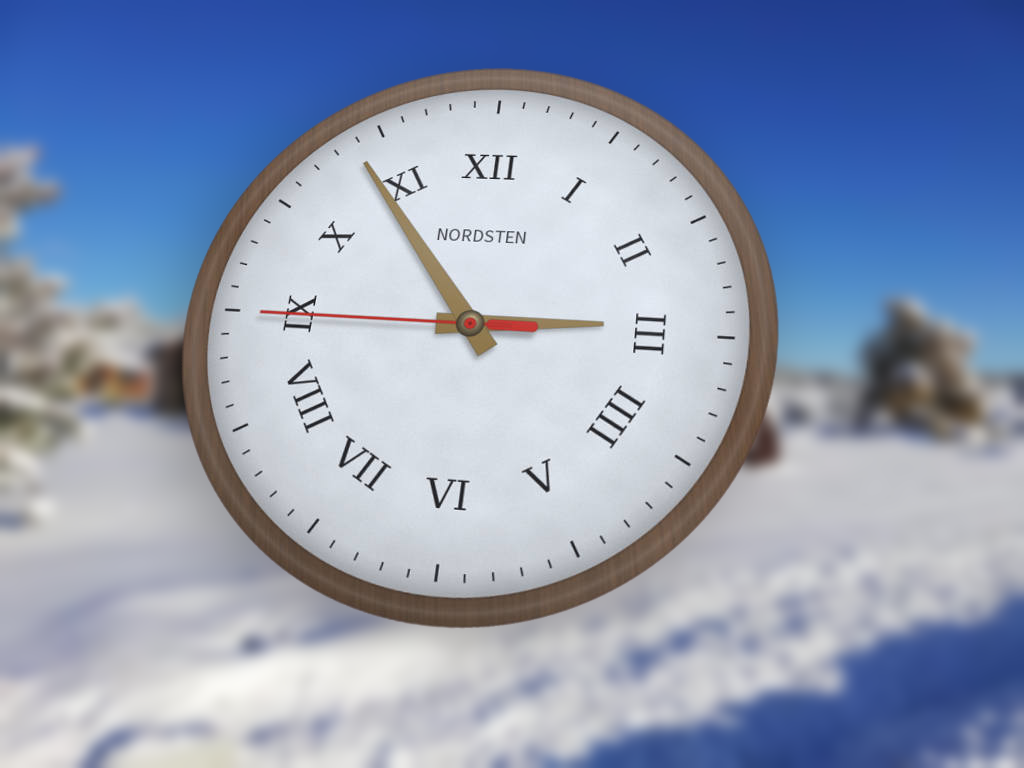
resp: 2h53m45s
